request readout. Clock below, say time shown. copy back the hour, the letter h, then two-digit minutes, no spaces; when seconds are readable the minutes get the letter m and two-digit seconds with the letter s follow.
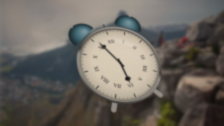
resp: 5h56
